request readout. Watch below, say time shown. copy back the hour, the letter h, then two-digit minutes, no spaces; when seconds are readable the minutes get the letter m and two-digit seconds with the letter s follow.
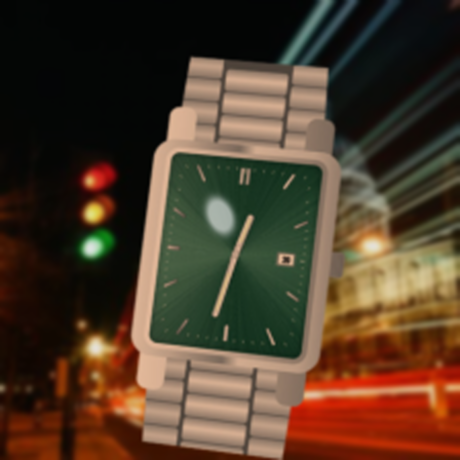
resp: 12h32
